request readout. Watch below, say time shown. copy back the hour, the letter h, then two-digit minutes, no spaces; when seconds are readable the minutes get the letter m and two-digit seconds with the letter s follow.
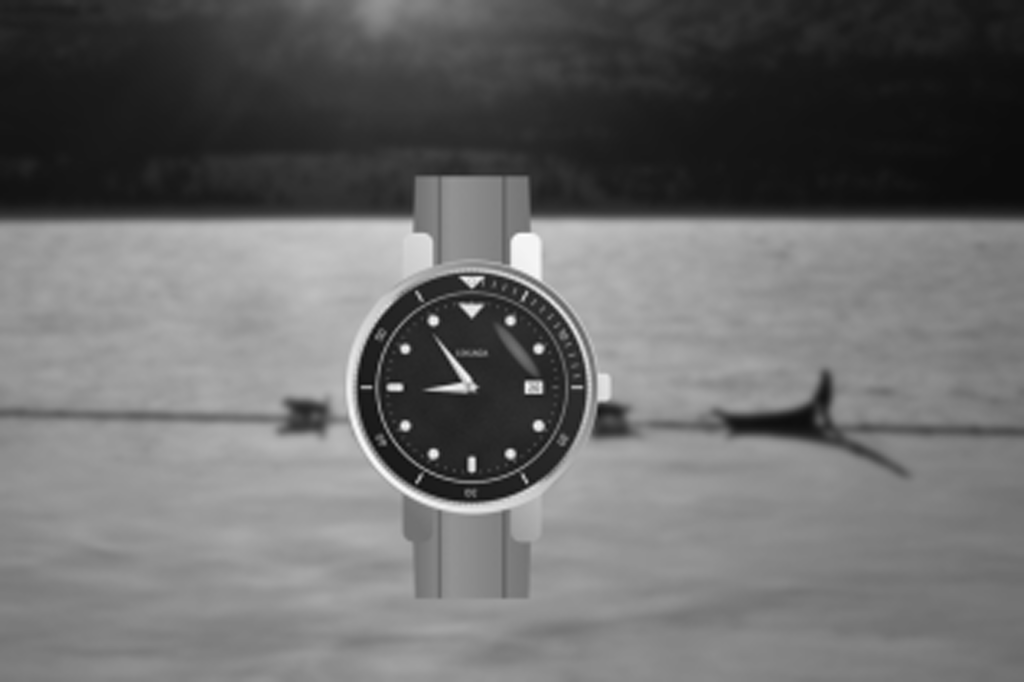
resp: 8h54
